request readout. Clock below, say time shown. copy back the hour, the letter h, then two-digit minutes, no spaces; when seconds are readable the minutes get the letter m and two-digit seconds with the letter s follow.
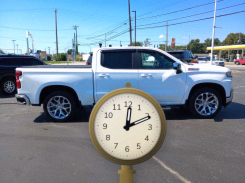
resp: 12h11
